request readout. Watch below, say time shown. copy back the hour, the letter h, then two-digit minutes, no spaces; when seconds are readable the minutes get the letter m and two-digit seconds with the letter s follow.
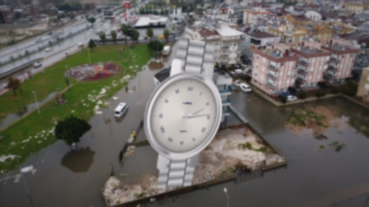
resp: 2h14
